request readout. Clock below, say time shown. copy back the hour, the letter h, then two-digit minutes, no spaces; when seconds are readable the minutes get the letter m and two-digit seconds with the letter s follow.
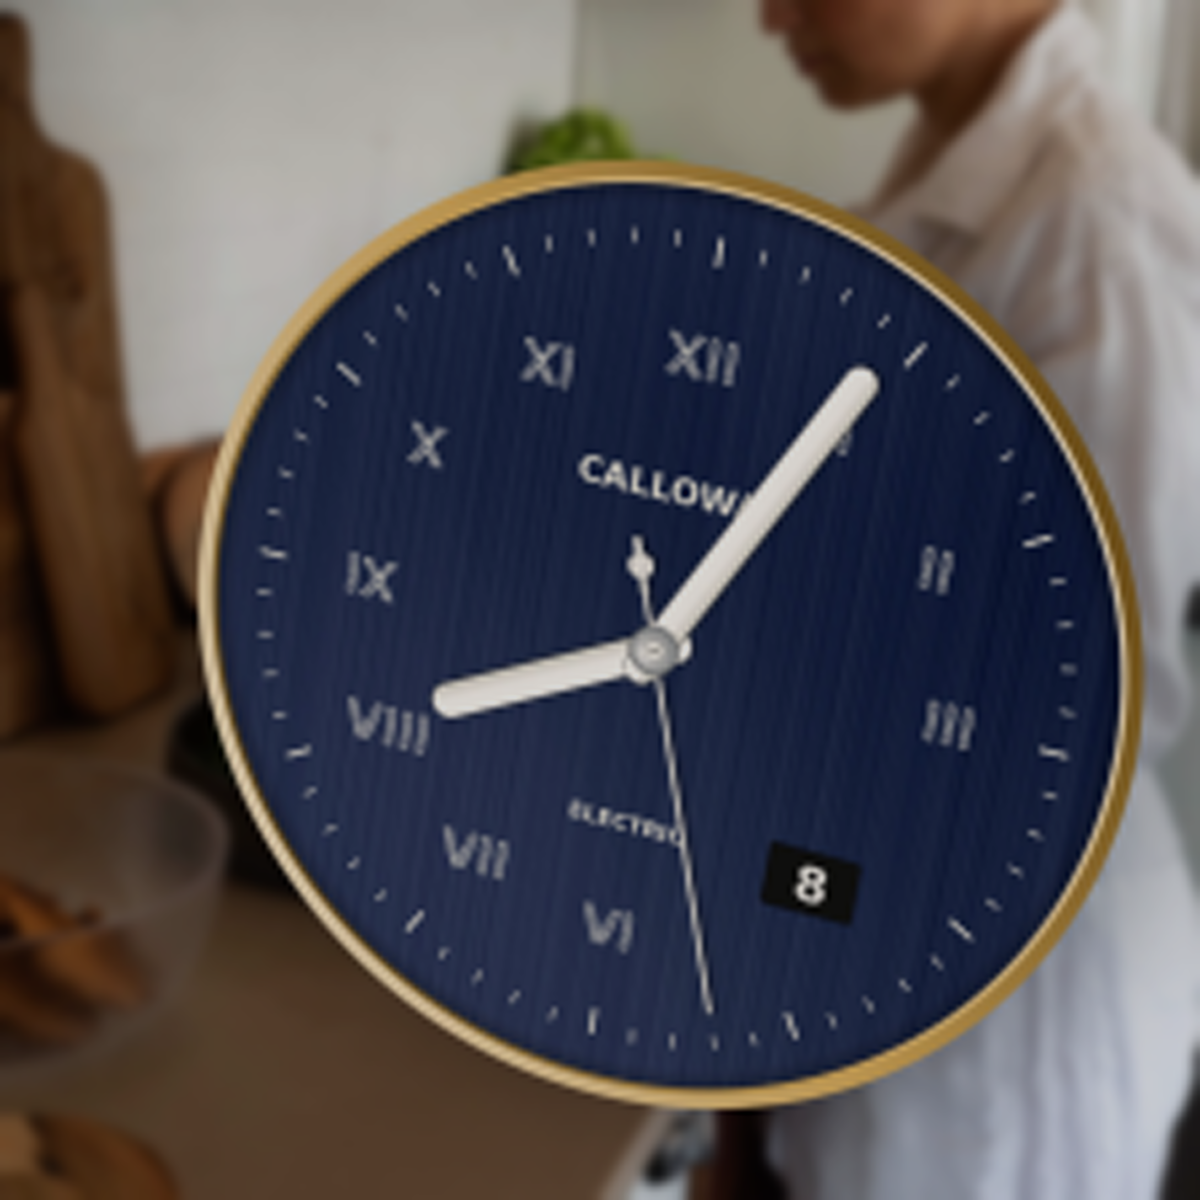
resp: 8h04m27s
